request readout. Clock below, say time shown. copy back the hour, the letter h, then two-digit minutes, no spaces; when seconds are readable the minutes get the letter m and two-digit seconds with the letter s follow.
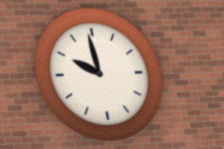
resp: 9h59
